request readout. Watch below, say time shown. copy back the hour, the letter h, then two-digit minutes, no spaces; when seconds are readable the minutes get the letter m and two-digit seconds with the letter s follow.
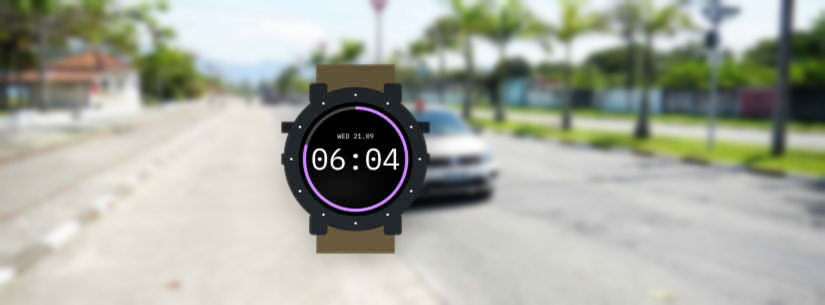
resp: 6h04
